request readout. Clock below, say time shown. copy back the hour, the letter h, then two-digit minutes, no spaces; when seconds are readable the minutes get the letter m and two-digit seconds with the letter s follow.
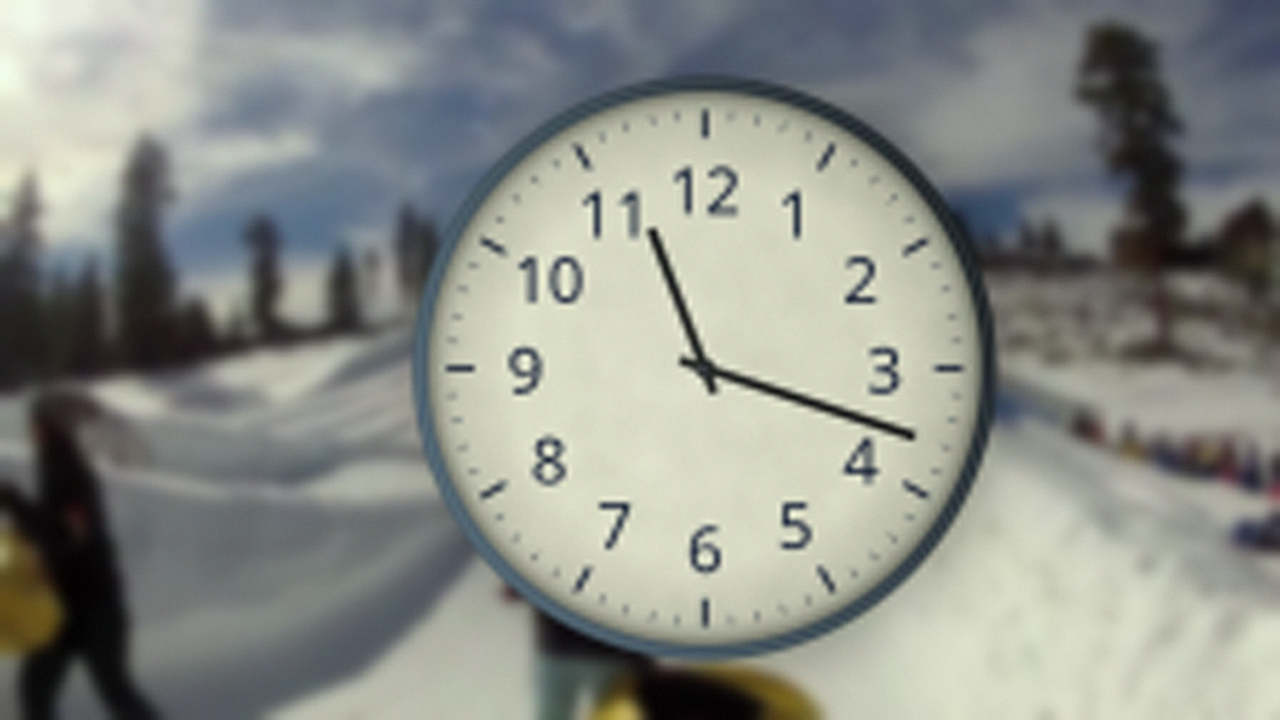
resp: 11h18
